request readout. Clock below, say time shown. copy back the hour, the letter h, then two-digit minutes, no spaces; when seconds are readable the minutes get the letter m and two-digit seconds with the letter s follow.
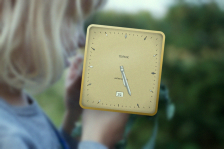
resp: 5h26
